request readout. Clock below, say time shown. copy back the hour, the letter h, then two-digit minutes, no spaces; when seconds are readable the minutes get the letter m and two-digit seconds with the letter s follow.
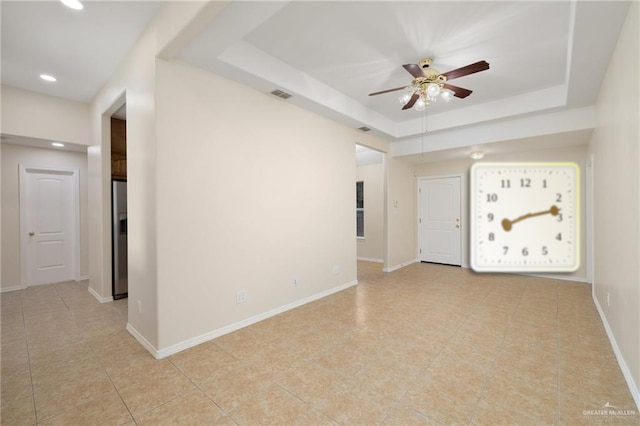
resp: 8h13
